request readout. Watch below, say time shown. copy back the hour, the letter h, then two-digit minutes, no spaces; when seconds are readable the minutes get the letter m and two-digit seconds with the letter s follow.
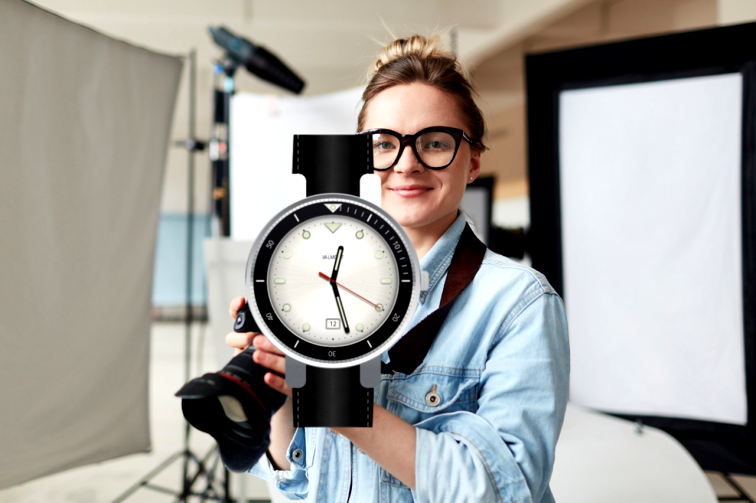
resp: 12h27m20s
